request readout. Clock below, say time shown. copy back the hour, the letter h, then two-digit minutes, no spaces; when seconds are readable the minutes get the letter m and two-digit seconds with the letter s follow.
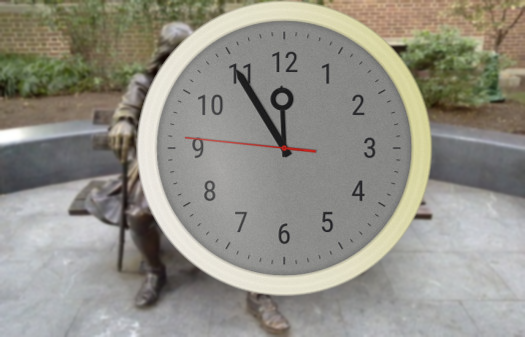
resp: 11h54m46s
